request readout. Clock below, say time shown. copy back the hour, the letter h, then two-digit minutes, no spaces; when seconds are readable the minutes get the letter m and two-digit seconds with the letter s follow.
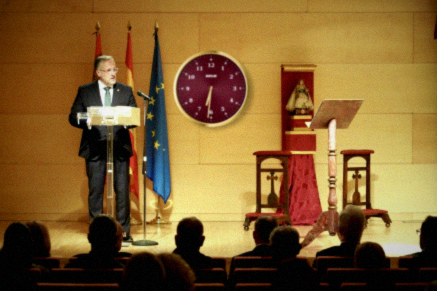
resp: 6h31
